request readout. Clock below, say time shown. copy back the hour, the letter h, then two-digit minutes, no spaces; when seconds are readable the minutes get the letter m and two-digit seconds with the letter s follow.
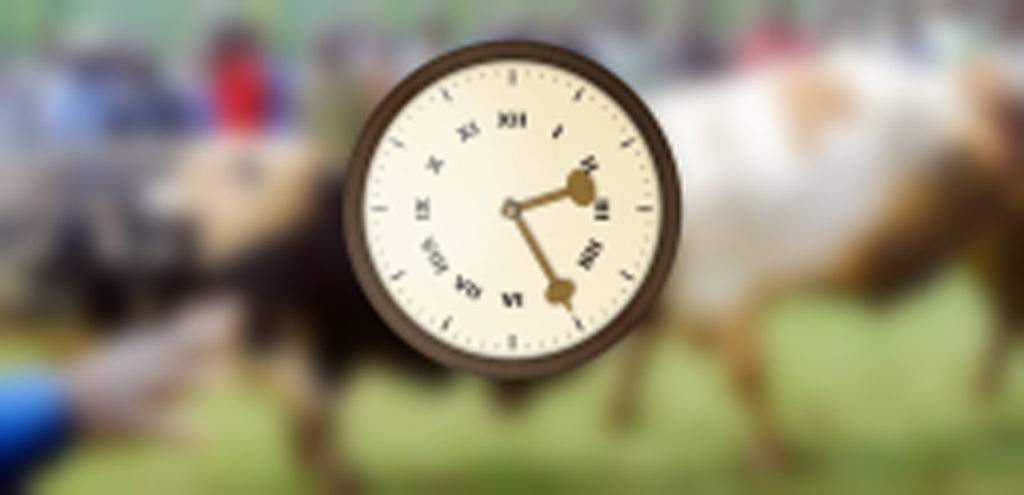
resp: 2h25
